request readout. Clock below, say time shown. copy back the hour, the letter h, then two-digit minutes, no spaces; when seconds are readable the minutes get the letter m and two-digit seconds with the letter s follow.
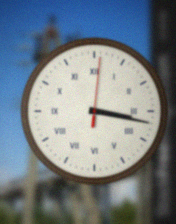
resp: 3h17m01s
